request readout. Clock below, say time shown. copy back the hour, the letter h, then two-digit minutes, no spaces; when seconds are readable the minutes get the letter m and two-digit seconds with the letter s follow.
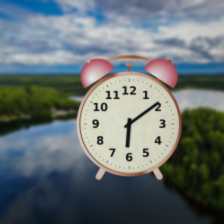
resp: 6h09
